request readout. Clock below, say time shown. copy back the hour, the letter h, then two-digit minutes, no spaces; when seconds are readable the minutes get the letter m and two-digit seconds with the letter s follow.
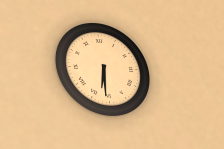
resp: 6h31
